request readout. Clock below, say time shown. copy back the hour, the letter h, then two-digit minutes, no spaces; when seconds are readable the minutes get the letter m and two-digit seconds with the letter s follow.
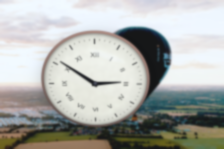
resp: 2h51
